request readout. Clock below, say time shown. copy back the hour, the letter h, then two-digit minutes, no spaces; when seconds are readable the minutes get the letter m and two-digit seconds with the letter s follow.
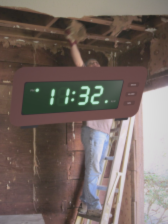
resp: 11h32
